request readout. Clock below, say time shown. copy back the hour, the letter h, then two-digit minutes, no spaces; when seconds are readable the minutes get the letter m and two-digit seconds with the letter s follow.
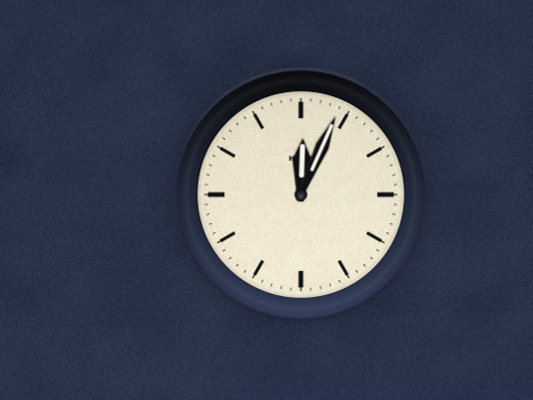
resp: 12h04
